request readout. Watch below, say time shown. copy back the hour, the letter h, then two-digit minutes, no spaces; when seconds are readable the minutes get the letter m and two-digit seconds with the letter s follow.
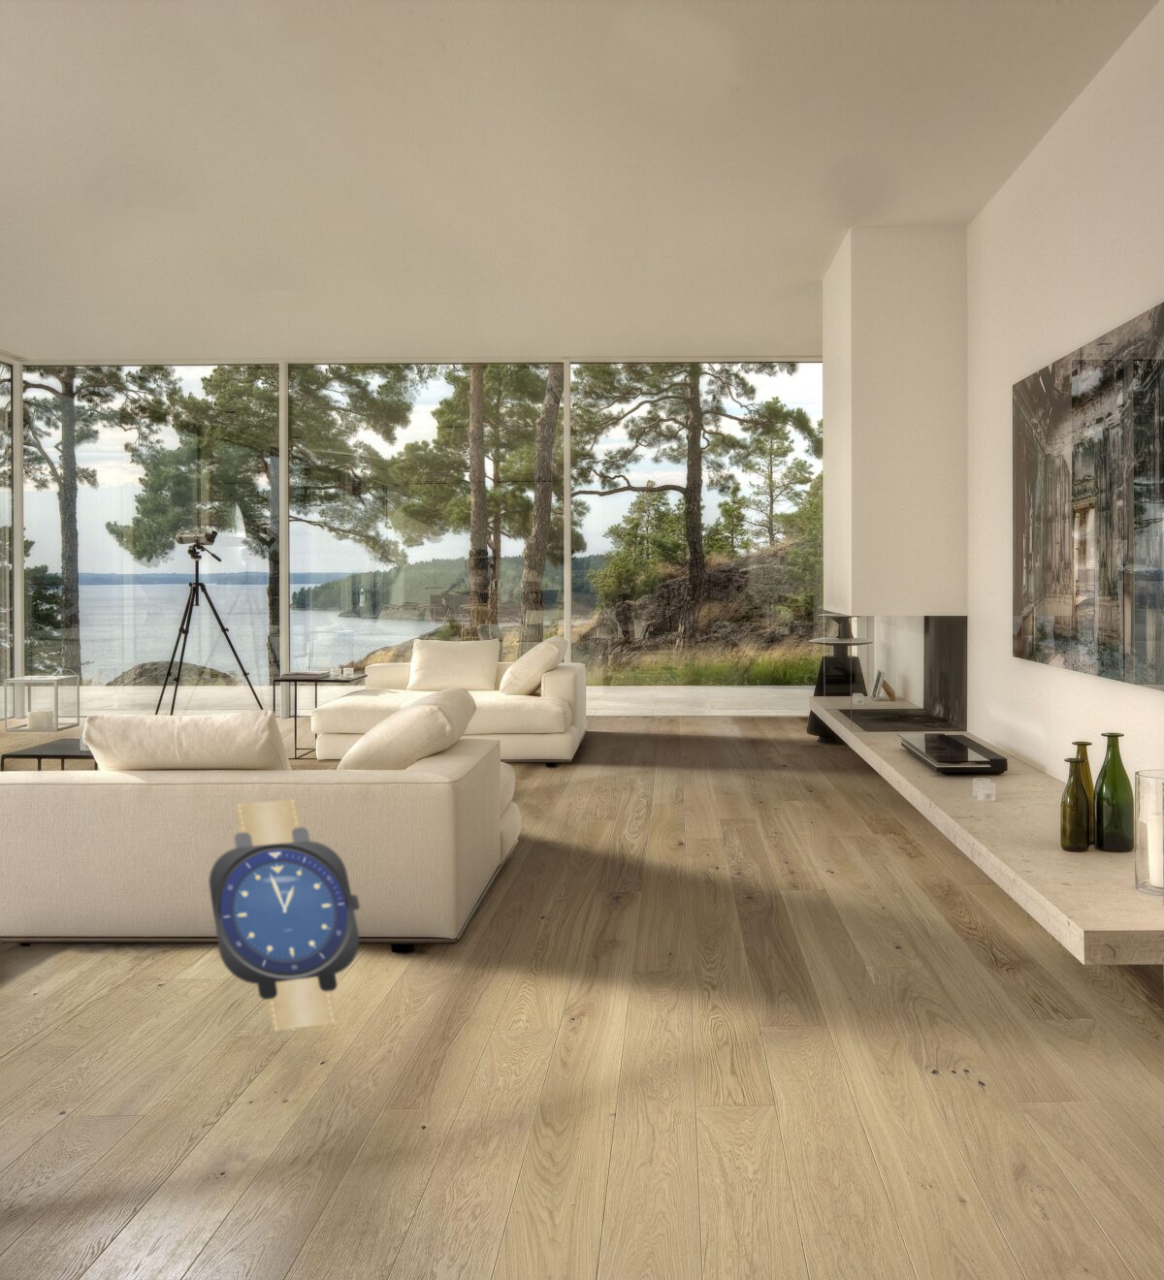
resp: 12h58
